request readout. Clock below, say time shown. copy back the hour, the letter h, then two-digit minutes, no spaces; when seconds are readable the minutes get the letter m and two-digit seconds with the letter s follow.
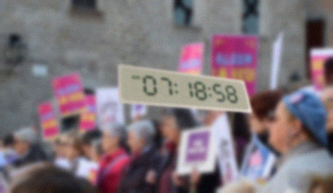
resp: 7h18m58s
